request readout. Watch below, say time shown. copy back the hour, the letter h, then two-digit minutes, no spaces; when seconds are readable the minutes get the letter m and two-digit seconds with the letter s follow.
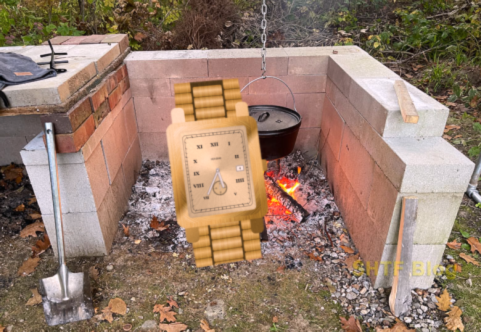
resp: 5h35
